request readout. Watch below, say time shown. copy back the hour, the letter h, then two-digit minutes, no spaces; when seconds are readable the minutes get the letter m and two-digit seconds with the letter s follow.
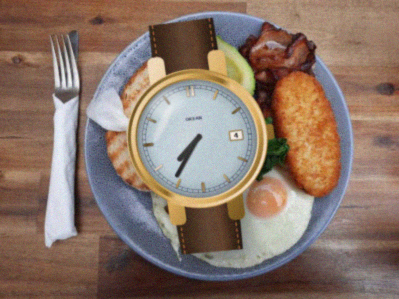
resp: 7h36
